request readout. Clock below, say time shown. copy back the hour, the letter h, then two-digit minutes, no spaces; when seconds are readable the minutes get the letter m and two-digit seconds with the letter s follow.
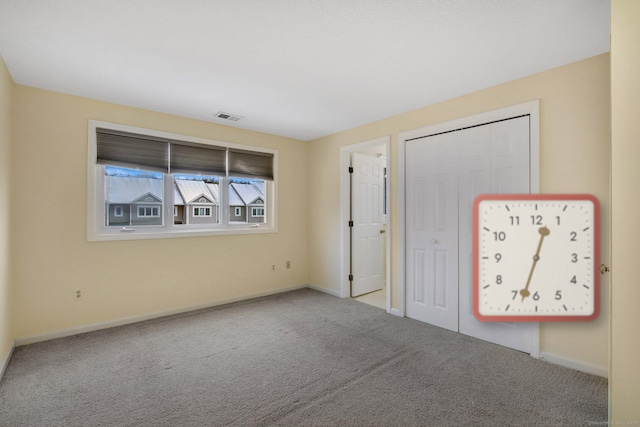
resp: 12h33
